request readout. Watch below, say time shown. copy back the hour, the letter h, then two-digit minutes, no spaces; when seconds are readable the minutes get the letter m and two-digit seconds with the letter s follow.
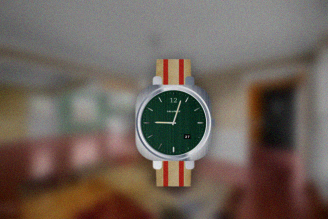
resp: 9h03
